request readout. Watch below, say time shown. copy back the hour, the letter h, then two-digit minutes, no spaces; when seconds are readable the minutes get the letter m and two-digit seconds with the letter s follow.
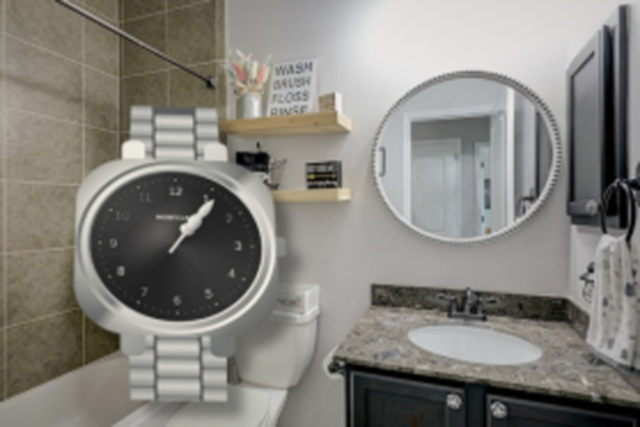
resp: 1h06
